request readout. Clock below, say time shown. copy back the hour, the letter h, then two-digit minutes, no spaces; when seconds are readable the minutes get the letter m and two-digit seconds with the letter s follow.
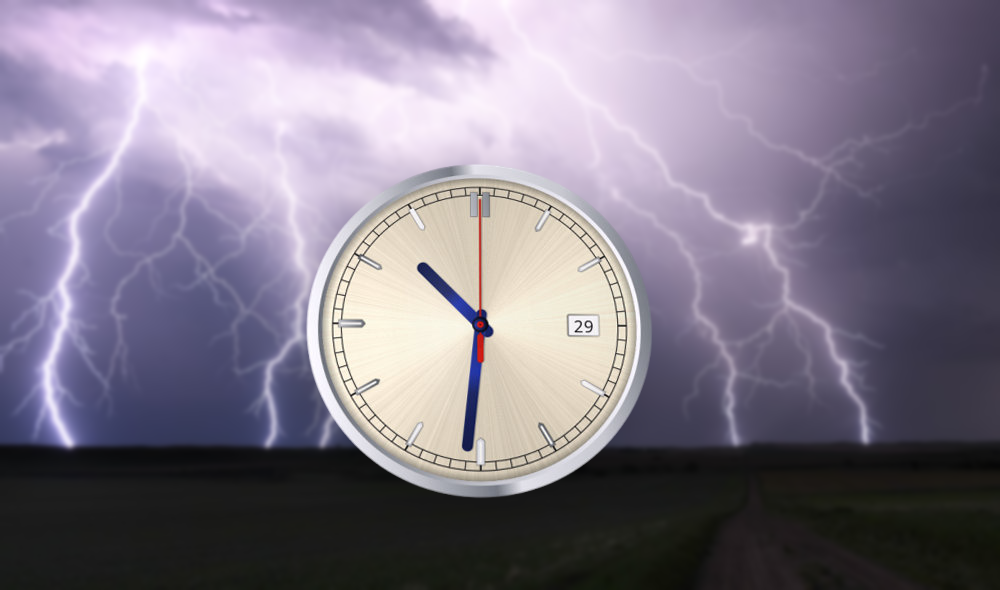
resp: 10h31m00s
